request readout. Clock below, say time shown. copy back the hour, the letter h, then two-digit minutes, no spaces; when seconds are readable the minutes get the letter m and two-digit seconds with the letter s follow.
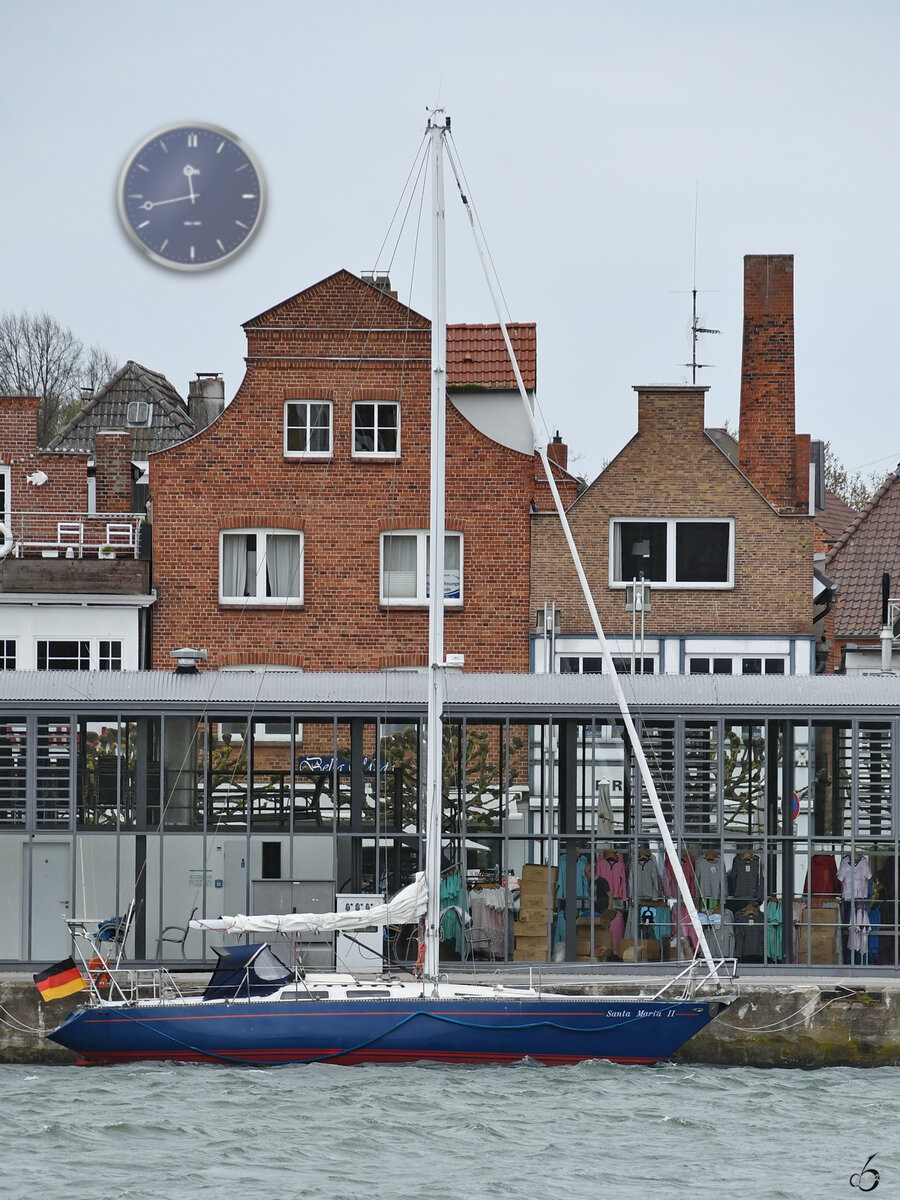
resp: 11h43
